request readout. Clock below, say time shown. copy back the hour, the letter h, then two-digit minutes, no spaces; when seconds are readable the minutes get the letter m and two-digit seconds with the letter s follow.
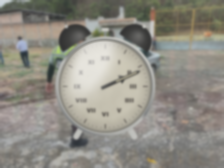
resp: 2h11
